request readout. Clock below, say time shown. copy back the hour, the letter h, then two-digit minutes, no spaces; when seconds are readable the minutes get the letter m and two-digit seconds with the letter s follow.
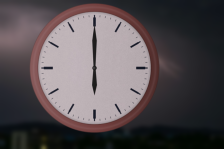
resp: 6h00
